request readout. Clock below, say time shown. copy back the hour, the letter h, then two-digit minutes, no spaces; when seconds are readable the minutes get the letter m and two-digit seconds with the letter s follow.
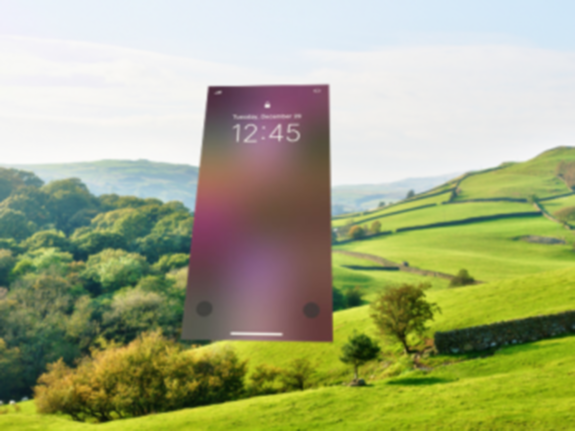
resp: 12h45
